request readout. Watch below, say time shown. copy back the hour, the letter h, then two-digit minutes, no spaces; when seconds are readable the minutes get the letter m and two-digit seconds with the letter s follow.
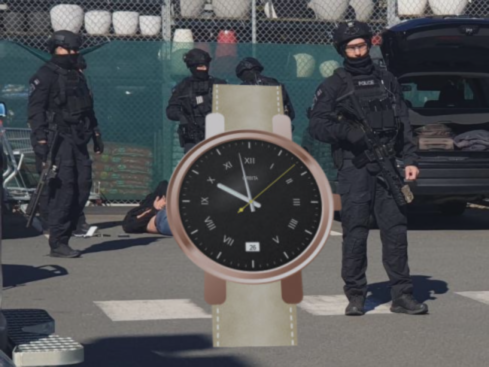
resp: 9h58m08s
